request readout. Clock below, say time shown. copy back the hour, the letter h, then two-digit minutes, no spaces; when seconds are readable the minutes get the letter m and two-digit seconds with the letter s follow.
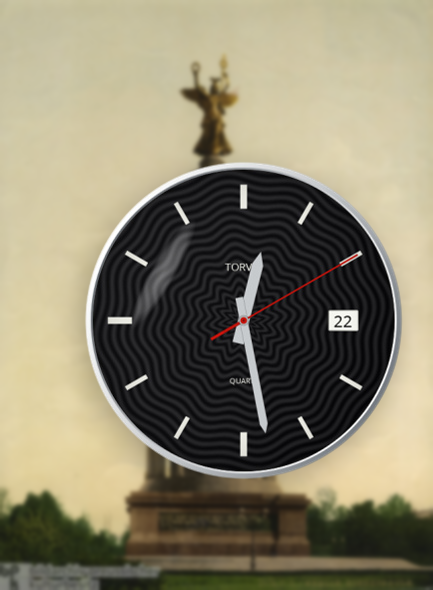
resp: 12h28m10s
